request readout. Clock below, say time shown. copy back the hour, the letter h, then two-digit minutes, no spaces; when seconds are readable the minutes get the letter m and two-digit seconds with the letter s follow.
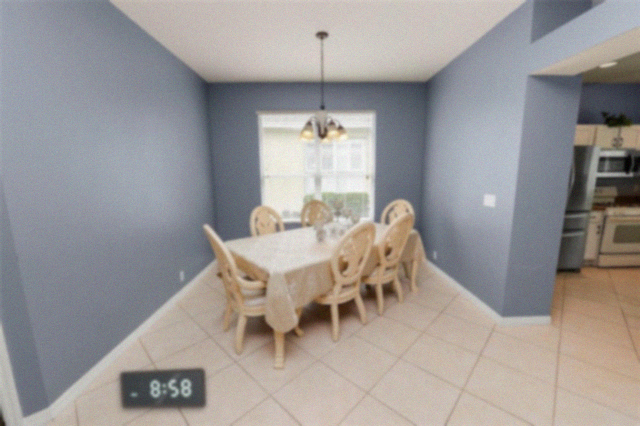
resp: 8h58
